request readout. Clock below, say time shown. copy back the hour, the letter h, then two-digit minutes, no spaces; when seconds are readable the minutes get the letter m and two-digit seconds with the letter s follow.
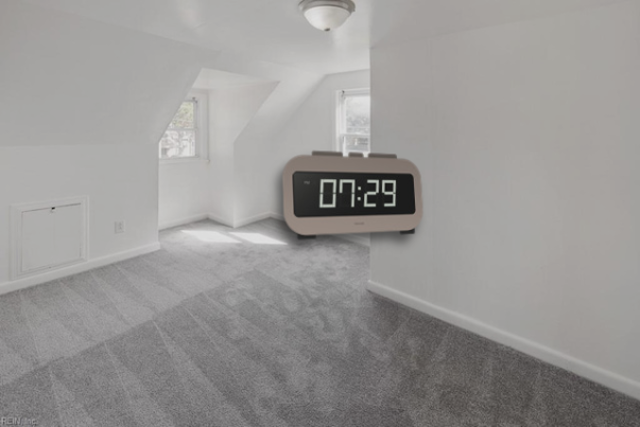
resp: 7h29
